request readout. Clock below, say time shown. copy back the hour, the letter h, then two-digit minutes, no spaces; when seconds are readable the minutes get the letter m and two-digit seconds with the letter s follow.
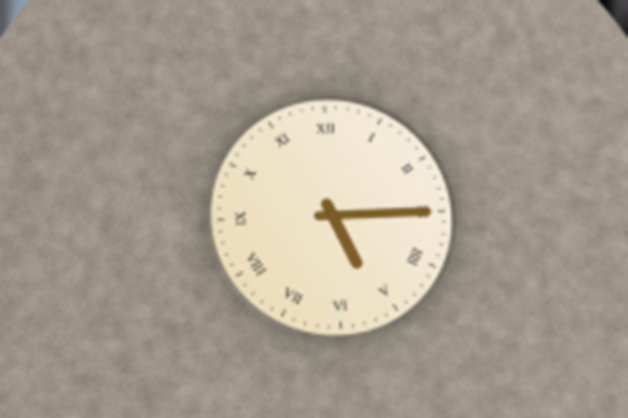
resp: 5h15
